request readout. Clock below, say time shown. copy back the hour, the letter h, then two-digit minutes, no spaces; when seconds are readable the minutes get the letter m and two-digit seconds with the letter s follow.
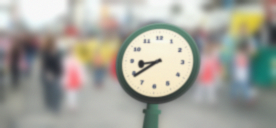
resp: 8h39
